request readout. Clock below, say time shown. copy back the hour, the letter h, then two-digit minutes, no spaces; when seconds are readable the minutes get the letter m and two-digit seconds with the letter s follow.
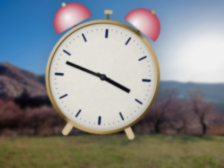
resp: 3h48
